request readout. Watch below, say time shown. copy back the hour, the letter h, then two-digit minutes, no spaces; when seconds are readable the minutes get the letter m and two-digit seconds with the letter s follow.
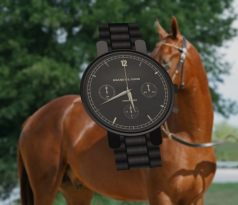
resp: 5h41
